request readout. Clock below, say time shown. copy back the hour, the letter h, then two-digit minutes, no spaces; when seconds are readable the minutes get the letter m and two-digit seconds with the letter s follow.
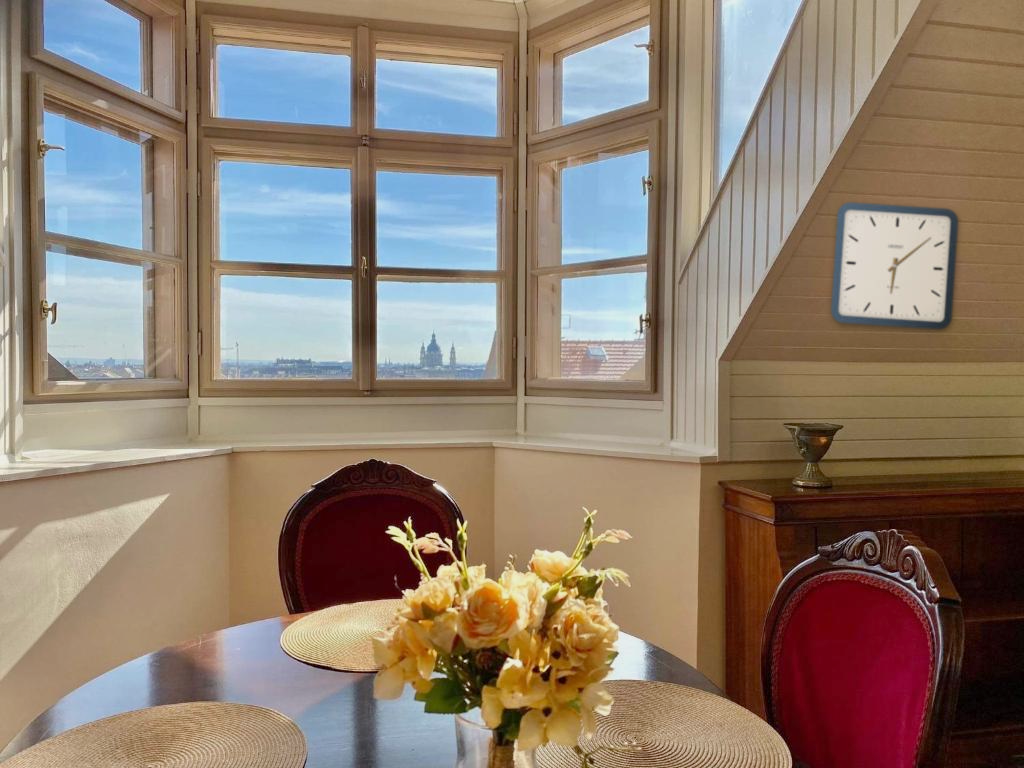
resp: 6h08
